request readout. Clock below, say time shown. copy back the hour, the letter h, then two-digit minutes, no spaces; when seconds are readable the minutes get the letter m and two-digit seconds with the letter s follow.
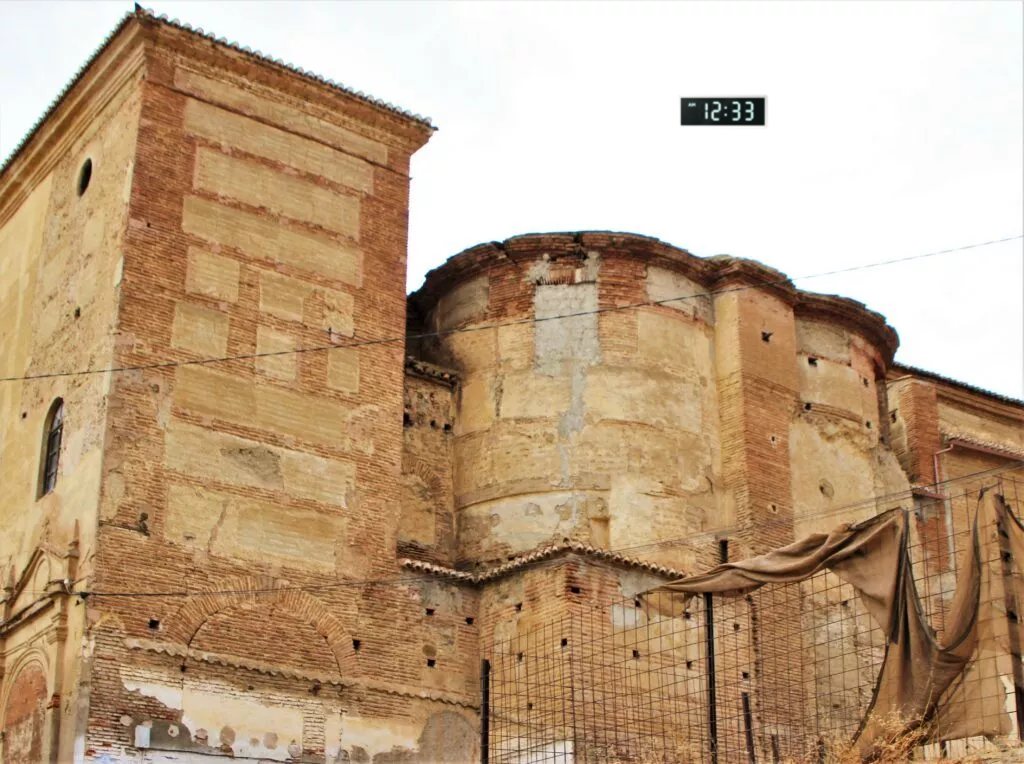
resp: 12h33
